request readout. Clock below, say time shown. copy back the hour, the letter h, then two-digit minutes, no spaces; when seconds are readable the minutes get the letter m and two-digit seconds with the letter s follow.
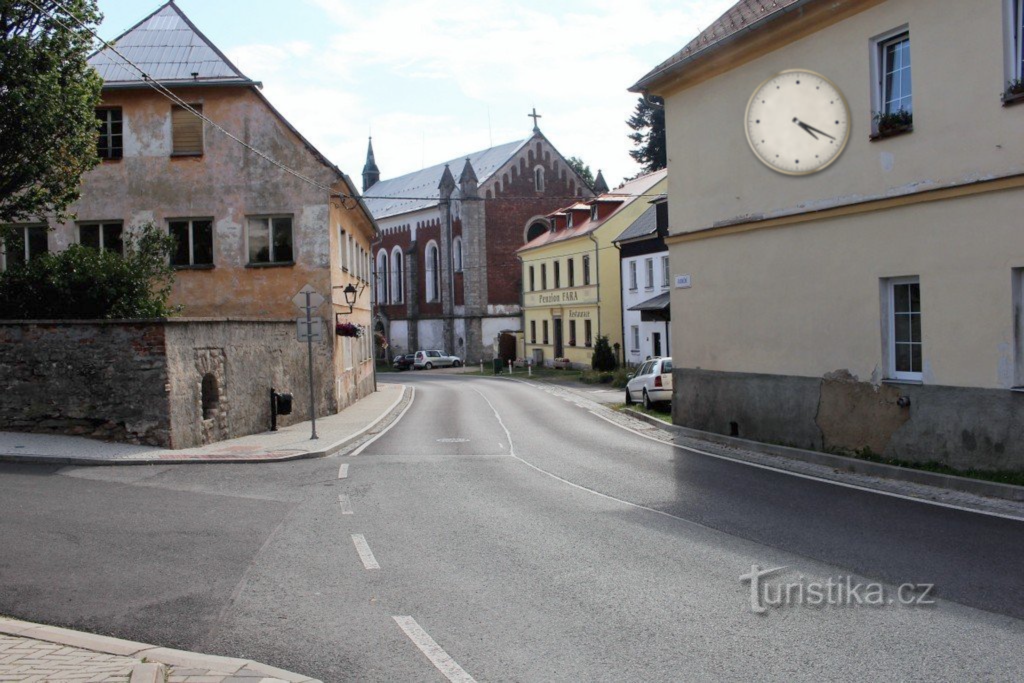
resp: 4h19
